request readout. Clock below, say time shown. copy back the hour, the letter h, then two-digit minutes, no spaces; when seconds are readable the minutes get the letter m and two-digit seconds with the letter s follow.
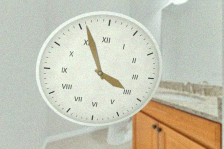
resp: 3h56
